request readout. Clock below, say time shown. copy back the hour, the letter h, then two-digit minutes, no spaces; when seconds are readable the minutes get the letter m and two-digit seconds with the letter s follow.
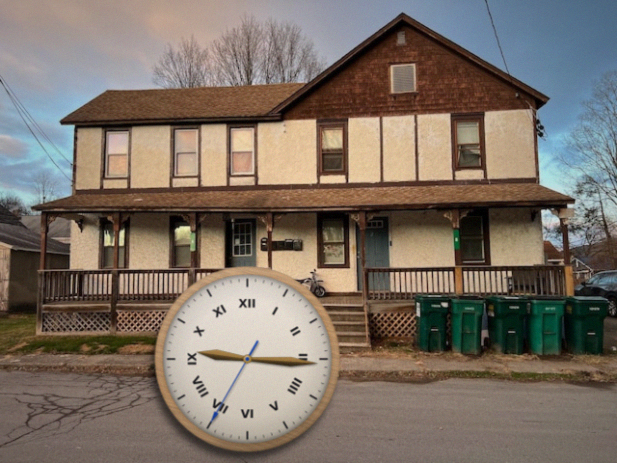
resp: 9h15m35s
